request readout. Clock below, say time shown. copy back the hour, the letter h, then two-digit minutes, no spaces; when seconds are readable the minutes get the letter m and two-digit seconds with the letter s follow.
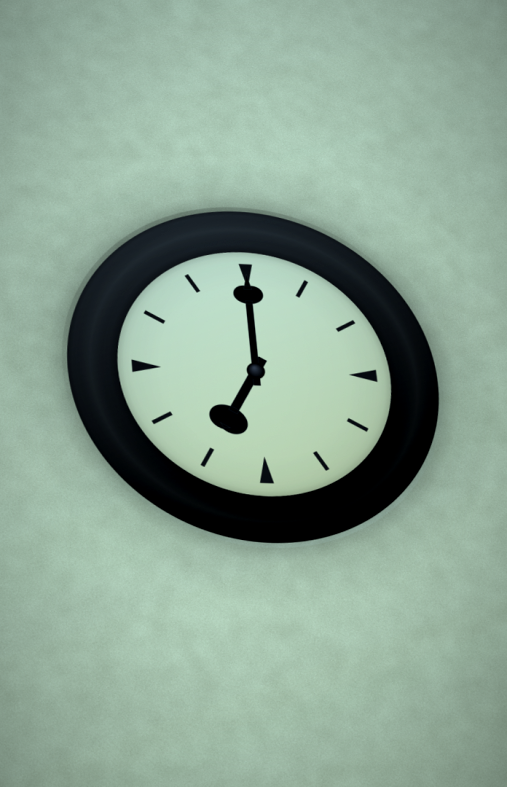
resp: 7h00
